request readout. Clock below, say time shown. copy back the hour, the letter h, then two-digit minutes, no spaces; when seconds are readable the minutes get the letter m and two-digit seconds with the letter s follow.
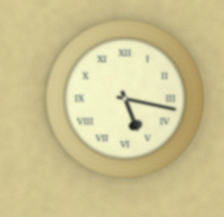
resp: 5h17
